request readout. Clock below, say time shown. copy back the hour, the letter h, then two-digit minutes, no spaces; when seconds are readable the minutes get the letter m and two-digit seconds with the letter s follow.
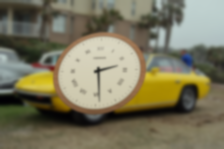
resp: 2h29
